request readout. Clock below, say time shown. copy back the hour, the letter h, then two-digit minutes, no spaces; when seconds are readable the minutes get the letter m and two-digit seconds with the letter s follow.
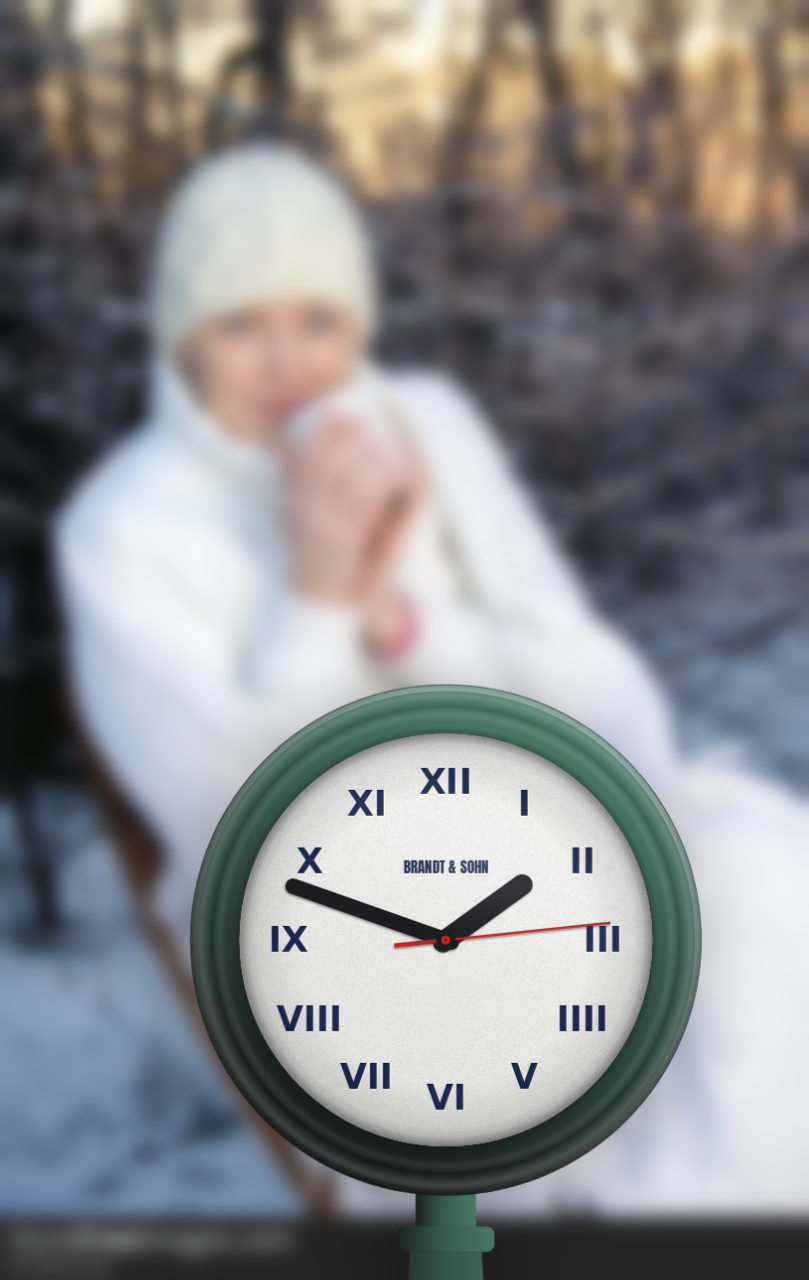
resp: 1h48m14s
